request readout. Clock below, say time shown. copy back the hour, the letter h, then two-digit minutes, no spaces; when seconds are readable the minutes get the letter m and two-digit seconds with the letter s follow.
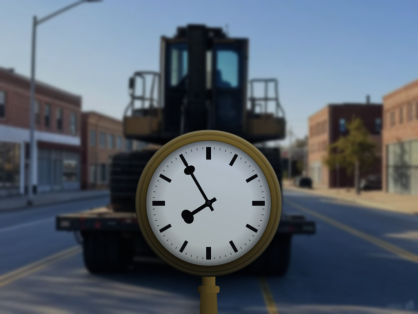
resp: 7h55
